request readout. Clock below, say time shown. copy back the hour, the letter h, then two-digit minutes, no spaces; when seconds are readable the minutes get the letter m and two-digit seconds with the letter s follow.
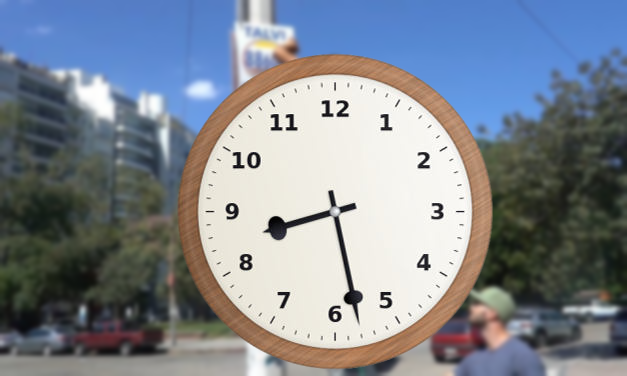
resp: 8h28
